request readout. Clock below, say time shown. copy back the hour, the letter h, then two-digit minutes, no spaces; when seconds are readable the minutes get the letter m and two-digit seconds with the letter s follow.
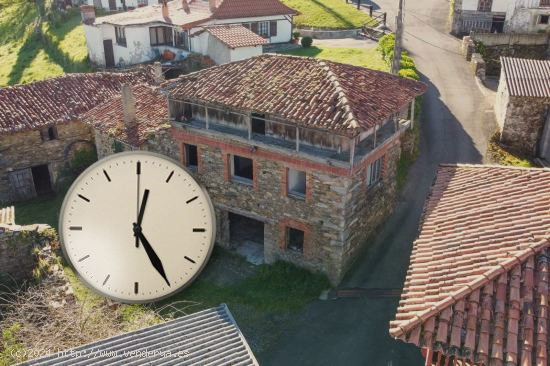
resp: 12h25m00s
